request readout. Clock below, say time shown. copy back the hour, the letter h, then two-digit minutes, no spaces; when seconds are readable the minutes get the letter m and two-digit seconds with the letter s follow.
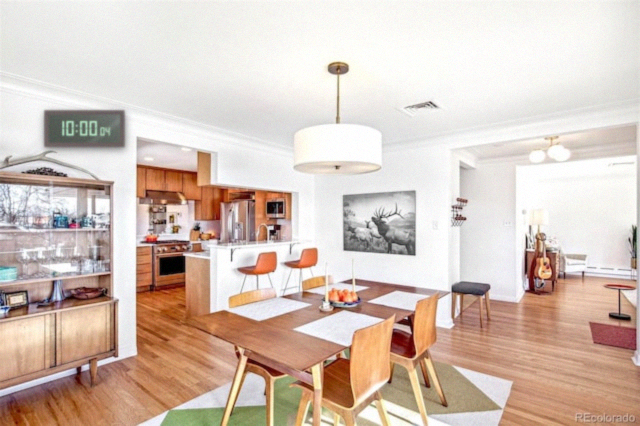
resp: 10h00
